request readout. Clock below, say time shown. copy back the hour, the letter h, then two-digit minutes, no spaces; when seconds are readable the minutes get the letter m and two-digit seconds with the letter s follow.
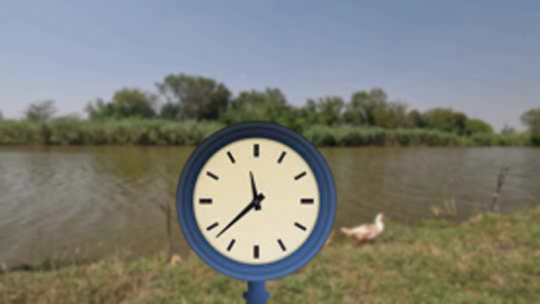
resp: 11h38
